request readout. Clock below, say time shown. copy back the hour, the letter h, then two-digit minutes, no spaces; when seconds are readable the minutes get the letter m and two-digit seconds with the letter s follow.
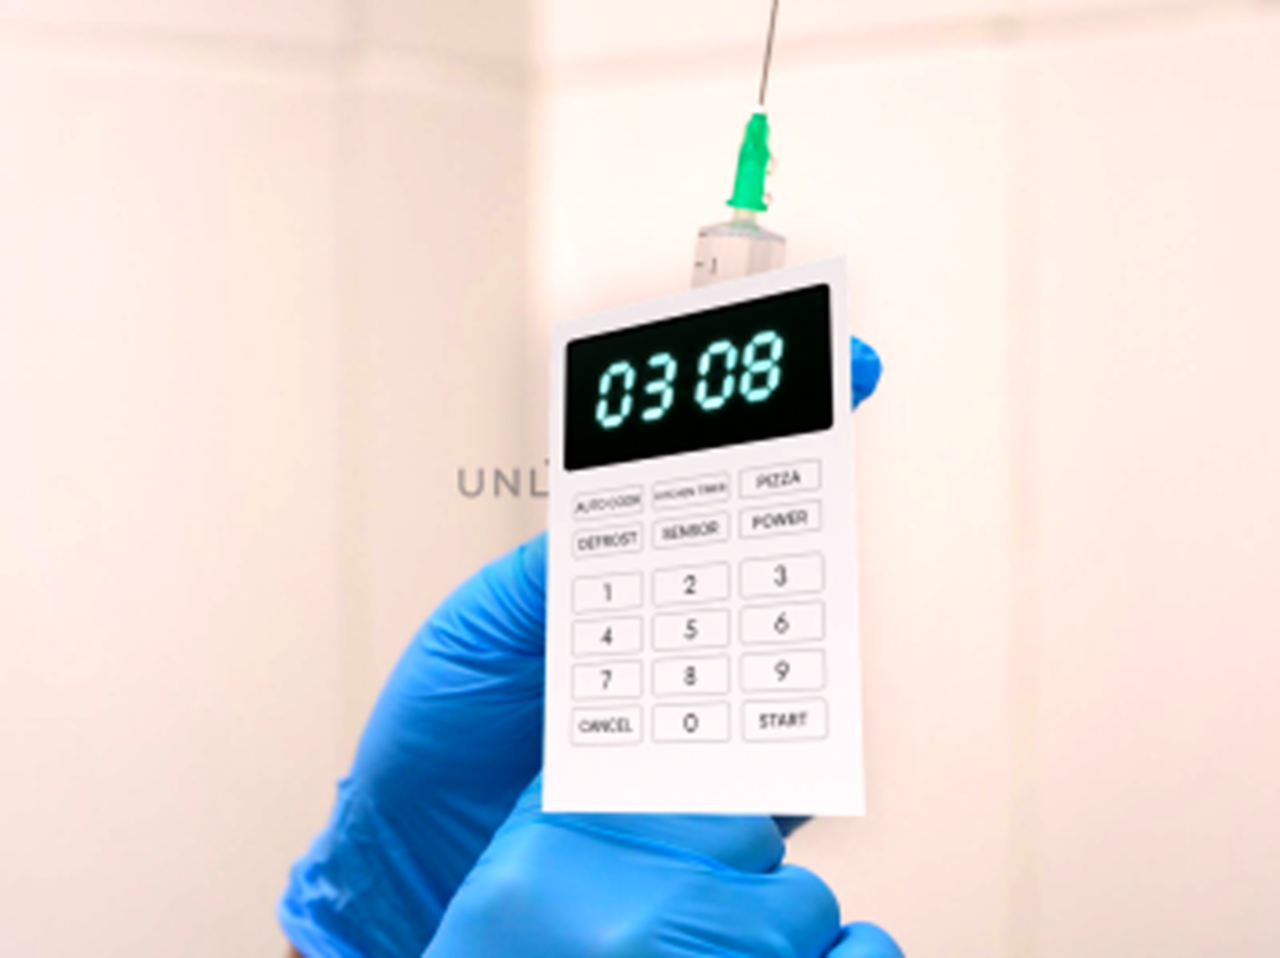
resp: 3h08
